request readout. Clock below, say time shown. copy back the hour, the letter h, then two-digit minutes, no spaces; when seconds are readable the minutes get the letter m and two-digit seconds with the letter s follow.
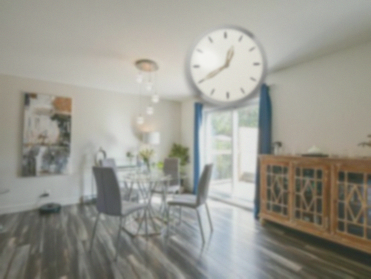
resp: 12h40
